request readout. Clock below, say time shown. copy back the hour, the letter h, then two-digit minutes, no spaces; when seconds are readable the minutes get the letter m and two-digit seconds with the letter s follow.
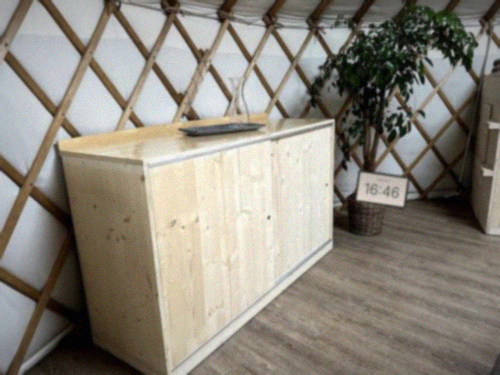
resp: 16h46
